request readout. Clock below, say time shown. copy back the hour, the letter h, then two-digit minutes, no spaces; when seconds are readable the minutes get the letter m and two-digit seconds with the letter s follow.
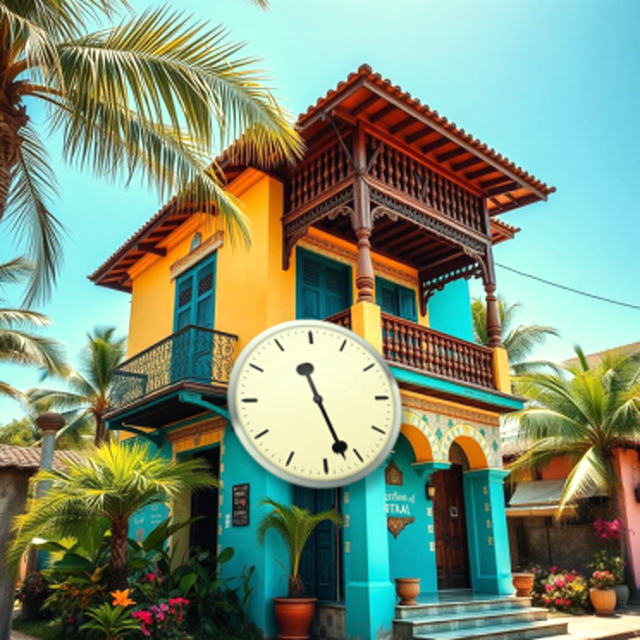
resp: 11h27
